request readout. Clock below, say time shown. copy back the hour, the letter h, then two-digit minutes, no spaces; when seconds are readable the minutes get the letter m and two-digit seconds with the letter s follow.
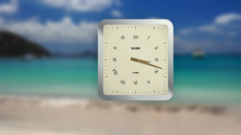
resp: 3h18
